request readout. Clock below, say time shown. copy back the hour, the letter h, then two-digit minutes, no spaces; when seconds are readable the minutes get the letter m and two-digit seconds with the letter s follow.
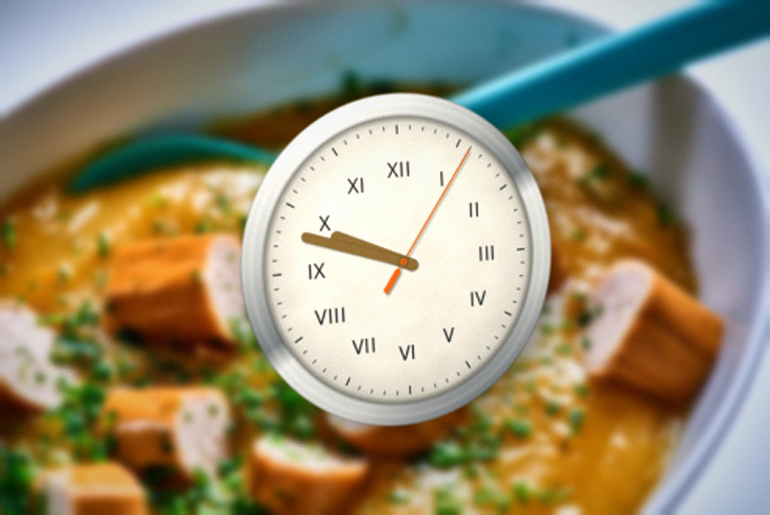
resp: 9h48m06s
